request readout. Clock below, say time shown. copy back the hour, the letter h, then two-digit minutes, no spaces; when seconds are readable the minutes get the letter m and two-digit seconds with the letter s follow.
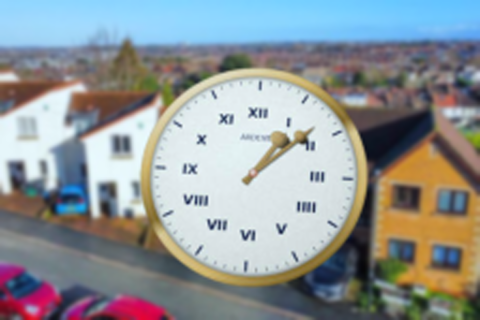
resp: 1h08
